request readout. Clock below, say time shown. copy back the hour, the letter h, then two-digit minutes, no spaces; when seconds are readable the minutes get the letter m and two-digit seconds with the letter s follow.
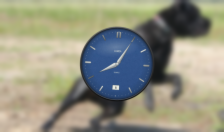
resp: 8h05
